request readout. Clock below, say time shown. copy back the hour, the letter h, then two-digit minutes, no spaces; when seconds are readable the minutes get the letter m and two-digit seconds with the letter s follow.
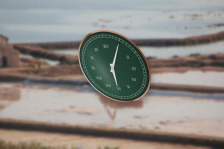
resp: 6h05
